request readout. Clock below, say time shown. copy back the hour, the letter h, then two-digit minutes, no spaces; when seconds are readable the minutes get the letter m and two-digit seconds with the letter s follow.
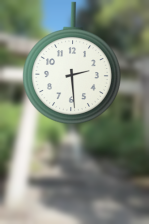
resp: 2h29
